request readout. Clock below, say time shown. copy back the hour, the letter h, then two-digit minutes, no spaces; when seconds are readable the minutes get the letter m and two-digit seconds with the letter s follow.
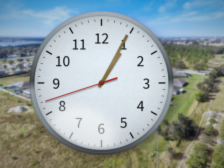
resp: 1h04m42s
